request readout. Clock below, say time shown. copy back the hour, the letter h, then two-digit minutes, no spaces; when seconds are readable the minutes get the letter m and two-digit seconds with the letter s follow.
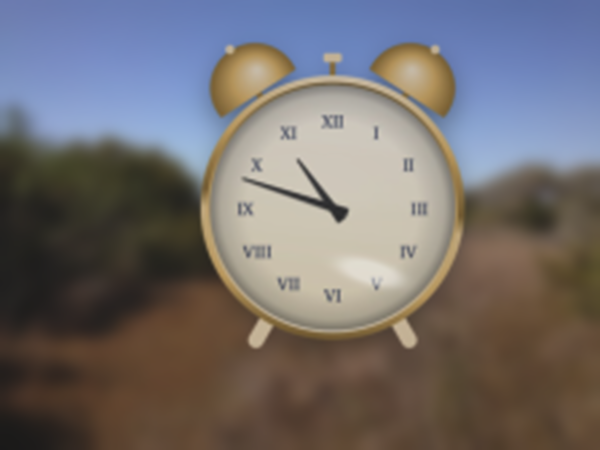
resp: 10h48
